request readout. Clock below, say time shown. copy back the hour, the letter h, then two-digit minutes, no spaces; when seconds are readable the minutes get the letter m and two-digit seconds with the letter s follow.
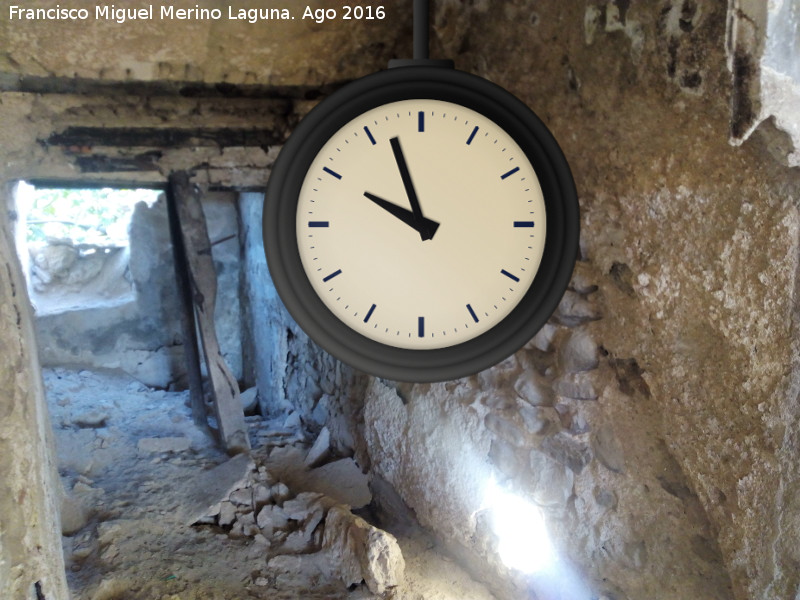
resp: 9h57
